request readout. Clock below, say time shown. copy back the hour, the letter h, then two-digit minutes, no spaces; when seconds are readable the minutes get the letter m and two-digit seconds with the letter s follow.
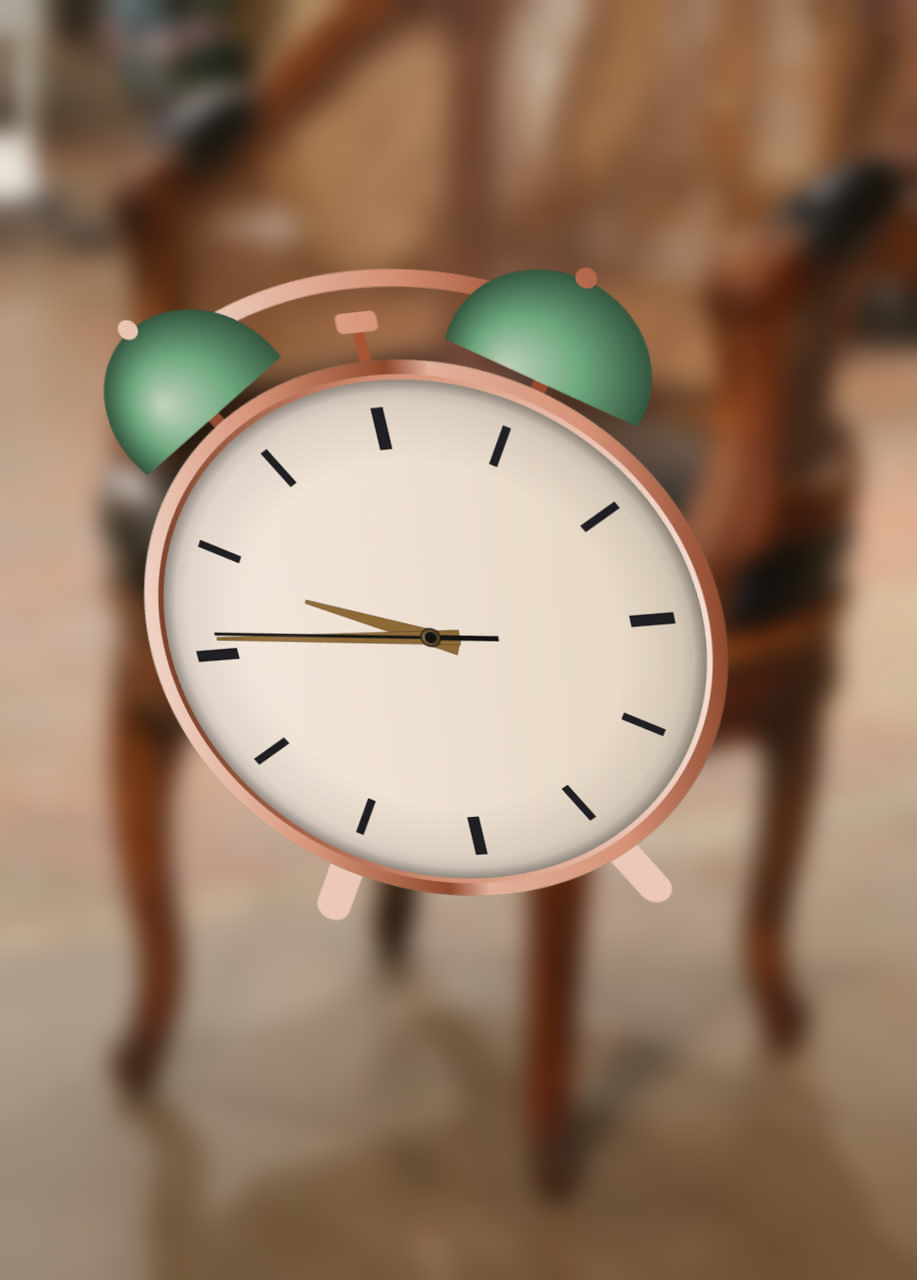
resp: 9h45m46s
